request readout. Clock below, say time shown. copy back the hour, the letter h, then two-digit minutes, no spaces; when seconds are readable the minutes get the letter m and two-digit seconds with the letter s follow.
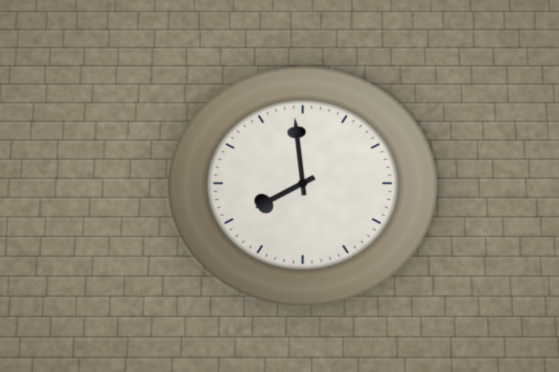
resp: 7h59
